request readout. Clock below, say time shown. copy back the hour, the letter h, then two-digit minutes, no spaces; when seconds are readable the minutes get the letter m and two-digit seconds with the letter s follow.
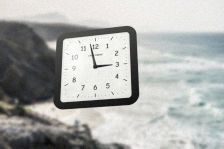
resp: 2h58
